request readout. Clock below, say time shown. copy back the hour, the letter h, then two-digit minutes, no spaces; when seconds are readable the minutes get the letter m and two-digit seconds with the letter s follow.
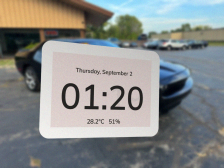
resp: 1h20
